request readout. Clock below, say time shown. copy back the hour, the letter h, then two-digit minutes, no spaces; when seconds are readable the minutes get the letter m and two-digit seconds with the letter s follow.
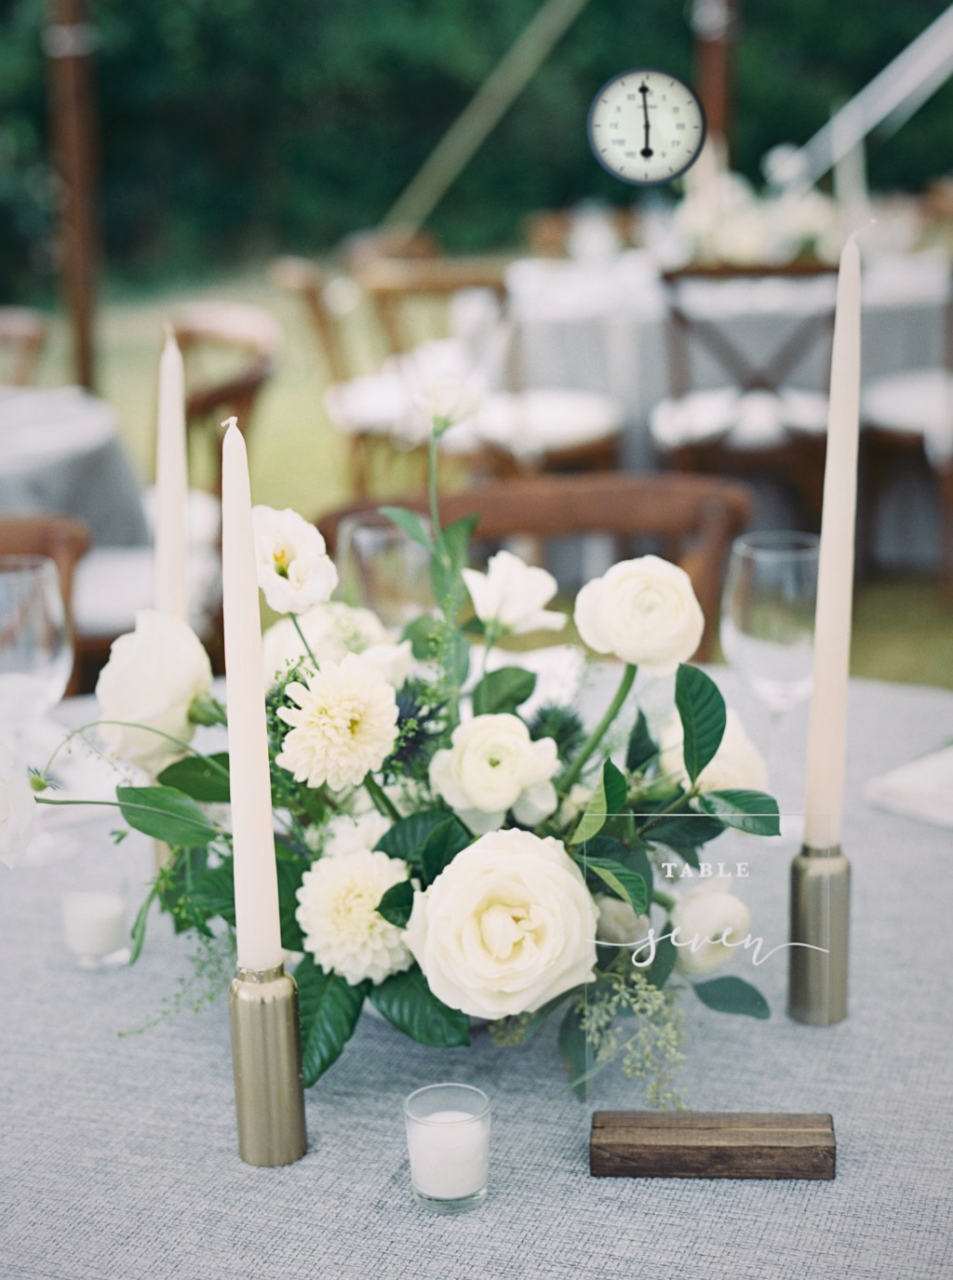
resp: 5h59
